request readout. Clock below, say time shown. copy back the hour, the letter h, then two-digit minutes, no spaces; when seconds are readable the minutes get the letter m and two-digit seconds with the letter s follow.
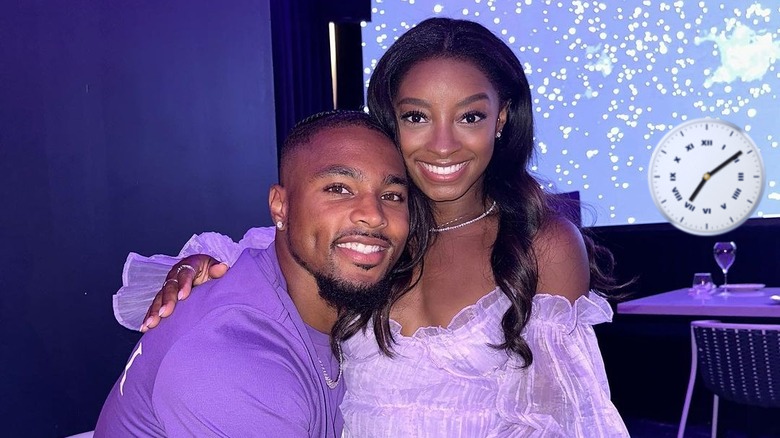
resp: 7h09
